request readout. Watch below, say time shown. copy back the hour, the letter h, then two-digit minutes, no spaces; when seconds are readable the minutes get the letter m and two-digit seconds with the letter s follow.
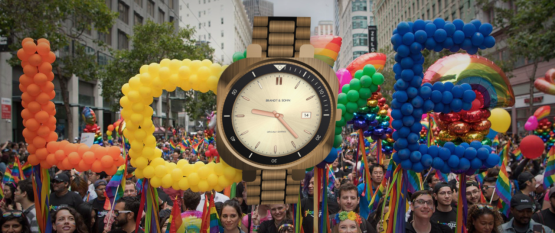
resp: 9h23
